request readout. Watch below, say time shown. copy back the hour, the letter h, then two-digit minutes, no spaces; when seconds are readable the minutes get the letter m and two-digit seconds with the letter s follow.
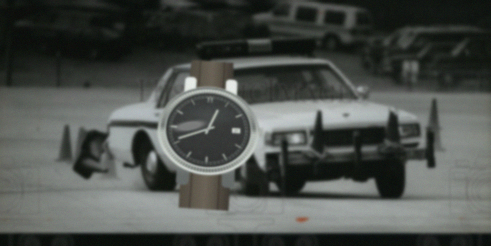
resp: 12h41
